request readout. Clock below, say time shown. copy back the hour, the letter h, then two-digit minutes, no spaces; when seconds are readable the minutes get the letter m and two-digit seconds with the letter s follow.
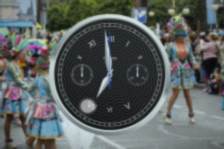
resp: 6h59
